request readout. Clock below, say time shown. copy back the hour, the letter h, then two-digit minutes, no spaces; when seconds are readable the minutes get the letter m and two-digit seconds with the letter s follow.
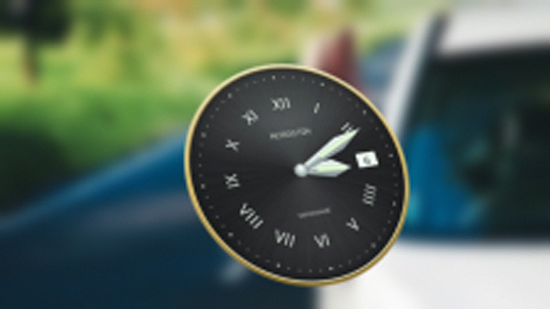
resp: 3h11
